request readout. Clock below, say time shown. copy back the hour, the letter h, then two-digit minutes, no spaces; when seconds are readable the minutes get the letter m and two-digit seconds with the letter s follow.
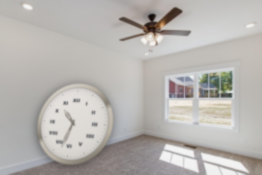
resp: 10h33
